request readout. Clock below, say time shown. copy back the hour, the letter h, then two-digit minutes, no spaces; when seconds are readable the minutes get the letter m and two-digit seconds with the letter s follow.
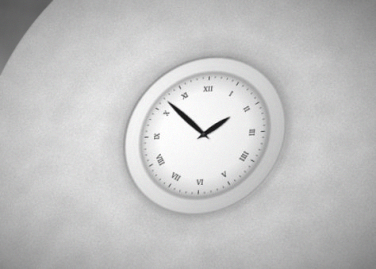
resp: 1h52
